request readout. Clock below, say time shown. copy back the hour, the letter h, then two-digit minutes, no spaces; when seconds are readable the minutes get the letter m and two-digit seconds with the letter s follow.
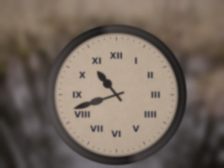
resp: 10h42
